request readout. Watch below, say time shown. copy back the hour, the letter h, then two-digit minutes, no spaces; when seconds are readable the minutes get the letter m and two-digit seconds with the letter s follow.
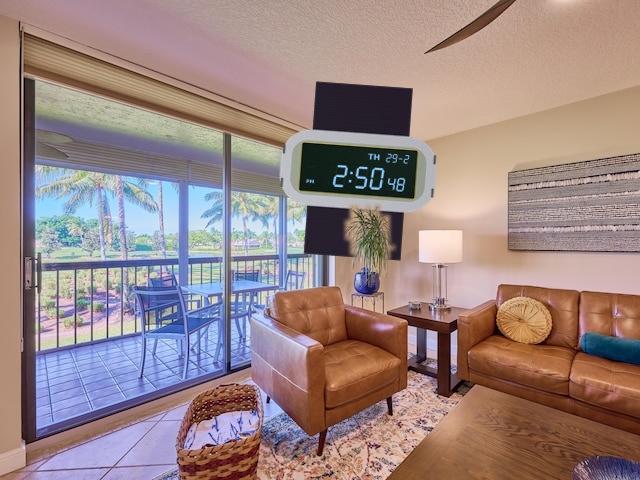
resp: 2h50m48s
